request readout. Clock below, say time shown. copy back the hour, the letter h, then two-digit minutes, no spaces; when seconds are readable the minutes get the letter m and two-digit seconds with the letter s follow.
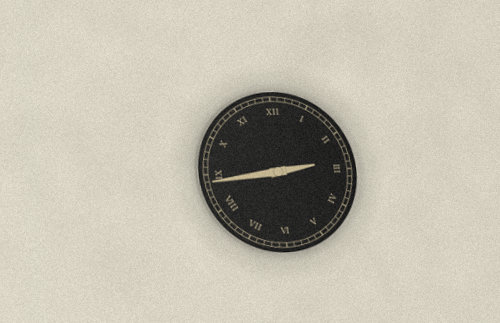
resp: 2h44
